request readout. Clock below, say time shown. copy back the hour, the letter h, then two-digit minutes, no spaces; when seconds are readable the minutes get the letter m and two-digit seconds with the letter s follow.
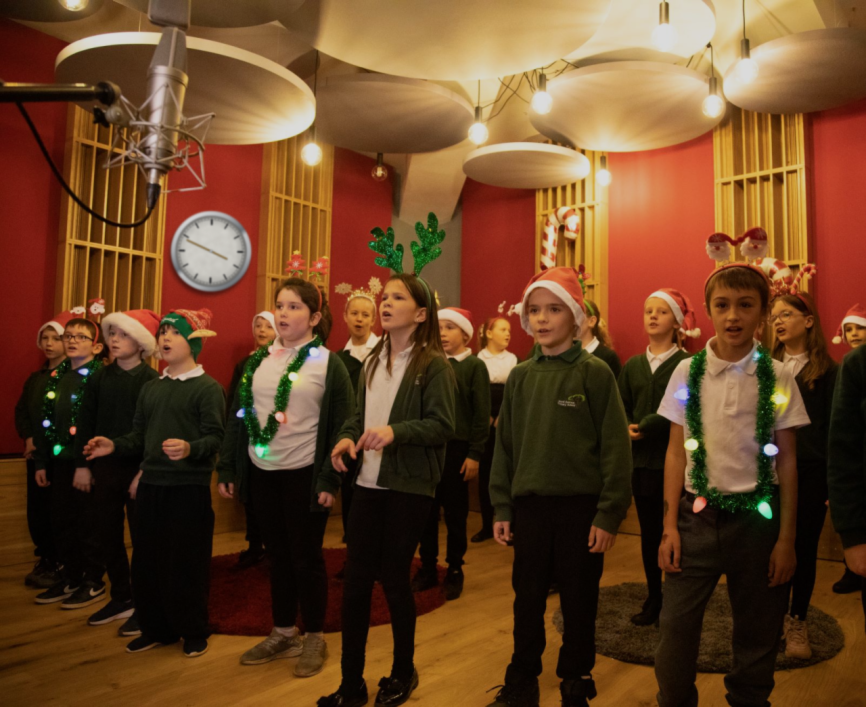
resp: 3h49
